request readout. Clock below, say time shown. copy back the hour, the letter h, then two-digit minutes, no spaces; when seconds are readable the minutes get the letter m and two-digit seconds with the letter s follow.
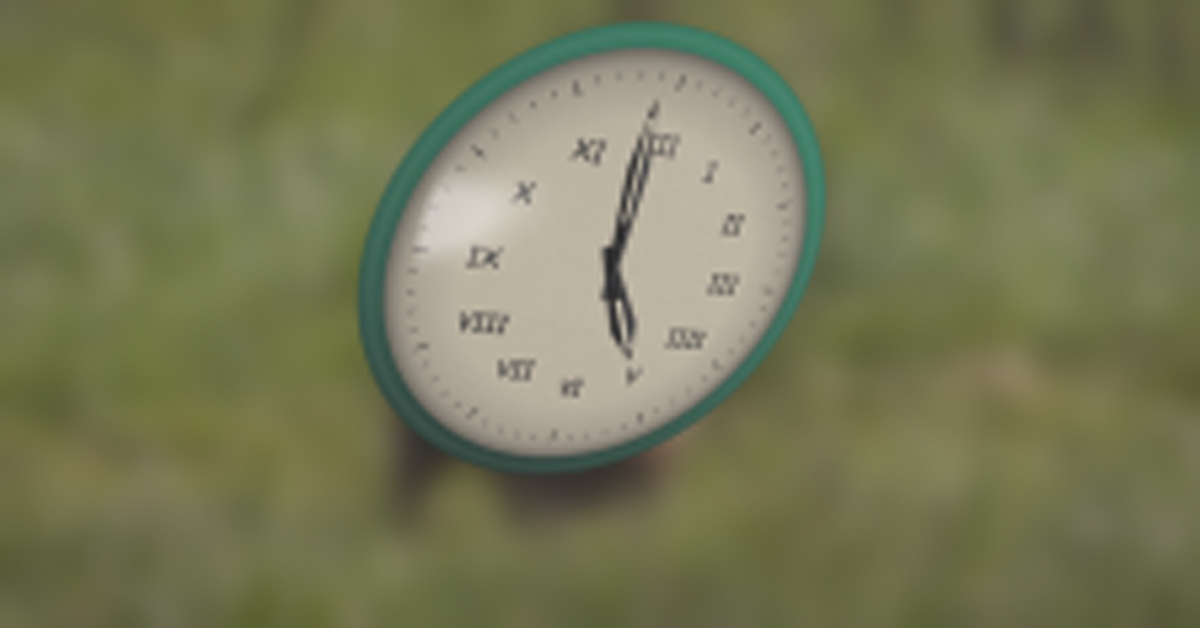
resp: 4h59
